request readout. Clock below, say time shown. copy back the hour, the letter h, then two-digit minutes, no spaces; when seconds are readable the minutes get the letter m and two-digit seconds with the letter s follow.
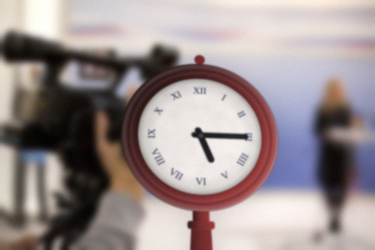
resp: 5h15
